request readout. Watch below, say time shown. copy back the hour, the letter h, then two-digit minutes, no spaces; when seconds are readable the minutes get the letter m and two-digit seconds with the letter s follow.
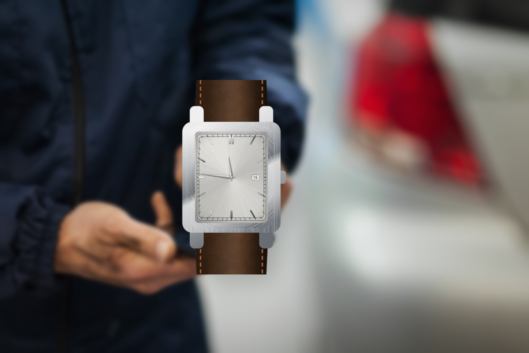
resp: 11h46
